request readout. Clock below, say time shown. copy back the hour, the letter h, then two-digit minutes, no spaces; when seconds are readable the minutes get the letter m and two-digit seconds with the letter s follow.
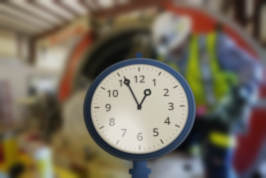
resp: 12h56
